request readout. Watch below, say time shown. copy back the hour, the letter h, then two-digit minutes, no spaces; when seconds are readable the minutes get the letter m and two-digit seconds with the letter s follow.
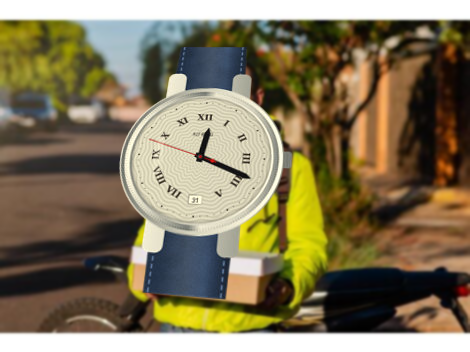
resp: 12h18m48s
